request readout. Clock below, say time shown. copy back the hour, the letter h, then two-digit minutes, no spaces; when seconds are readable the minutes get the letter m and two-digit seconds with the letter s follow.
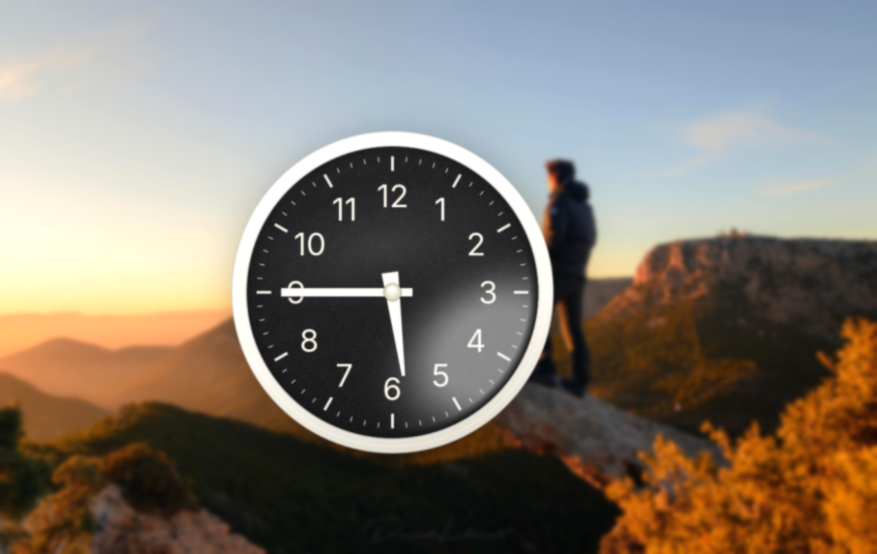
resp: 5h45
